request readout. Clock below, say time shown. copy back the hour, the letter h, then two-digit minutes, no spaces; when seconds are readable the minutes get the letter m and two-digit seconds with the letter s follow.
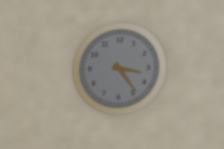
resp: 3h24
